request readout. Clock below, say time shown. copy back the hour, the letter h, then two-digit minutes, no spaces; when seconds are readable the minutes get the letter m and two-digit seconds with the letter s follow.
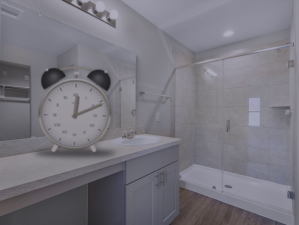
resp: 12h11
